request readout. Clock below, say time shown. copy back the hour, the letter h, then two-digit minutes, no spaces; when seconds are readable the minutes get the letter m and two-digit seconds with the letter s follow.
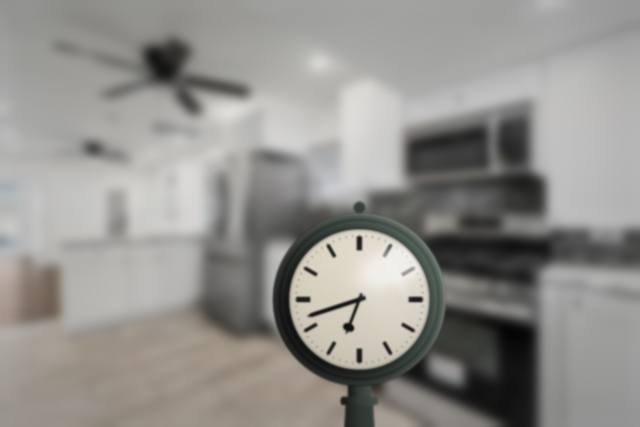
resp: 6h42
